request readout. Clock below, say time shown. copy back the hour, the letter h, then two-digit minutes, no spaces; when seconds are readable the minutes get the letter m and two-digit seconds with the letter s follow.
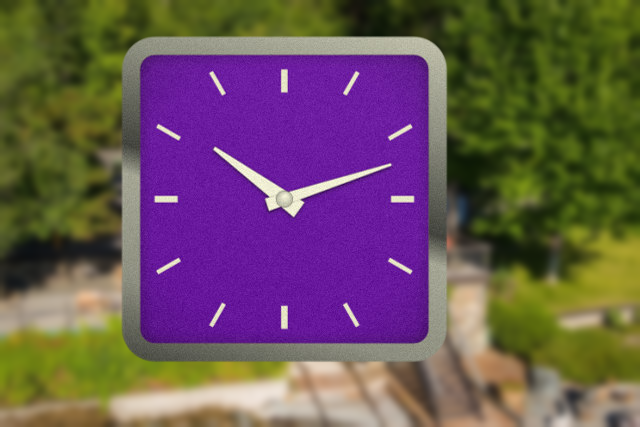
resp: 10h12
